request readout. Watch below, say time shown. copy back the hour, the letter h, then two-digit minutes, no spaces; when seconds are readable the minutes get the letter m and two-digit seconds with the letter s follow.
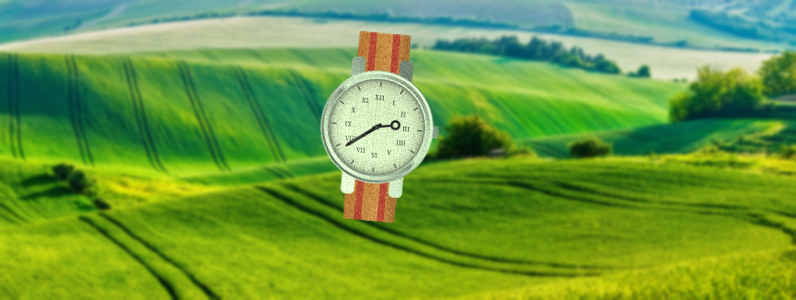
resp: 2h39
